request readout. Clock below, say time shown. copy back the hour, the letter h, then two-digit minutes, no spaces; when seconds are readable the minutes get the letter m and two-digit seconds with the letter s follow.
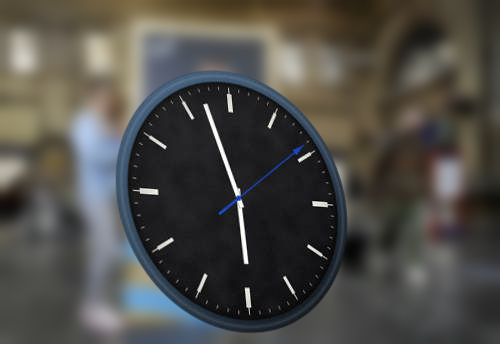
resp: 5h57m09s
